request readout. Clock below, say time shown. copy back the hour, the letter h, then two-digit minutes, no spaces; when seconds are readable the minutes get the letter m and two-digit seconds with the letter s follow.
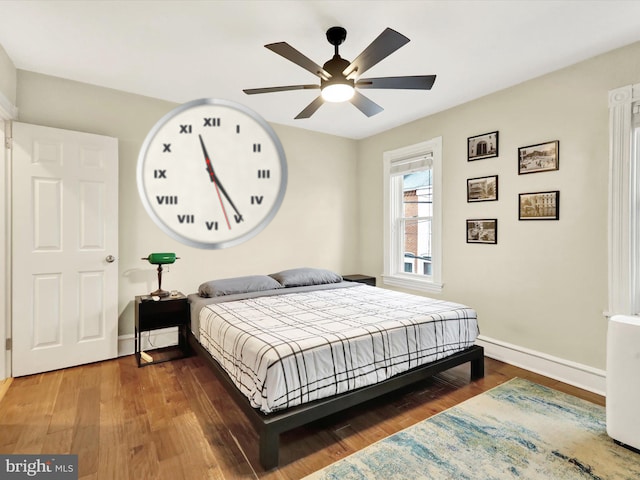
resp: 11h24m27s
